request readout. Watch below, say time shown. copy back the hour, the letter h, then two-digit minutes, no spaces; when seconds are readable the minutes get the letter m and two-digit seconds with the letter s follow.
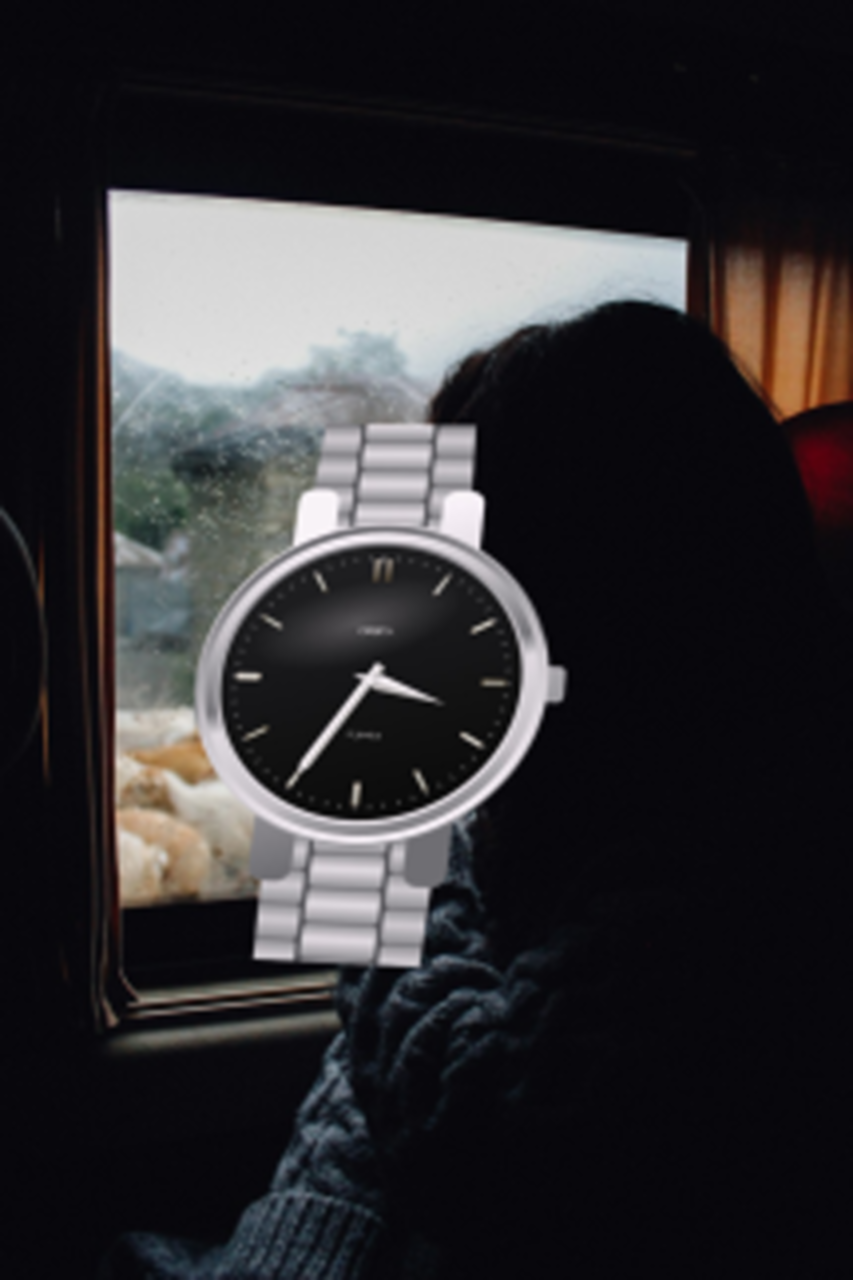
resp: 3h35
